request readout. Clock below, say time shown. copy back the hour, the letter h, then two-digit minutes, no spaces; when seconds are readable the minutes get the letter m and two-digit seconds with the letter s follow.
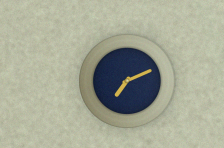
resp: 7h11
